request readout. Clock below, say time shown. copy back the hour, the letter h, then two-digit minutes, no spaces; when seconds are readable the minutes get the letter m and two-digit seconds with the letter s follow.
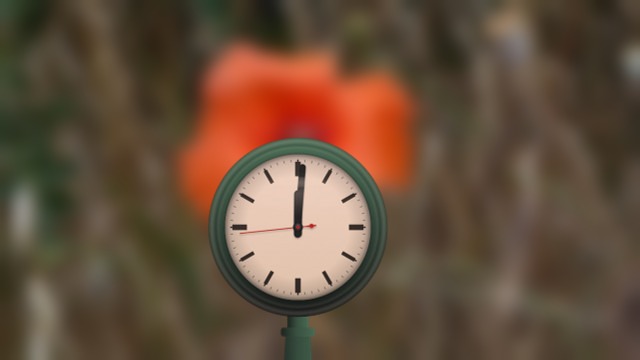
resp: 12h00m44s
